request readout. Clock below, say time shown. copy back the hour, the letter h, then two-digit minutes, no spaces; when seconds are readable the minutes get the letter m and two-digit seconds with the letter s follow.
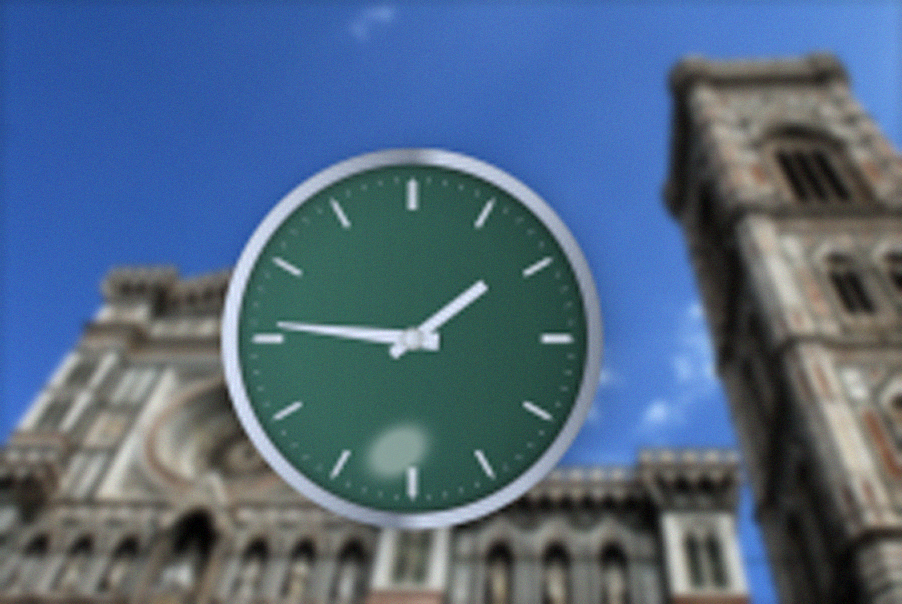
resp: 1h46
